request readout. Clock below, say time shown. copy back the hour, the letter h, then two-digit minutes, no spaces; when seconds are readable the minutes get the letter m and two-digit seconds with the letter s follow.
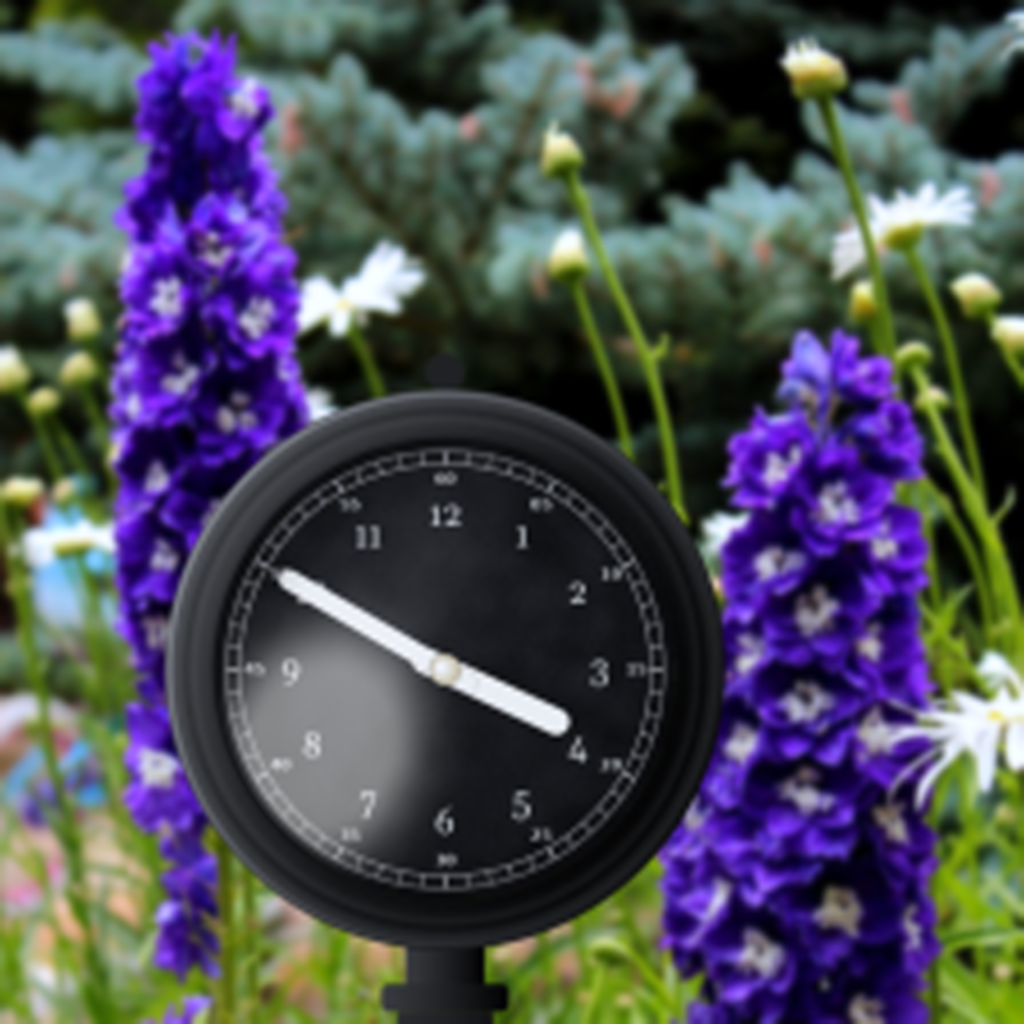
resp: 3h50
